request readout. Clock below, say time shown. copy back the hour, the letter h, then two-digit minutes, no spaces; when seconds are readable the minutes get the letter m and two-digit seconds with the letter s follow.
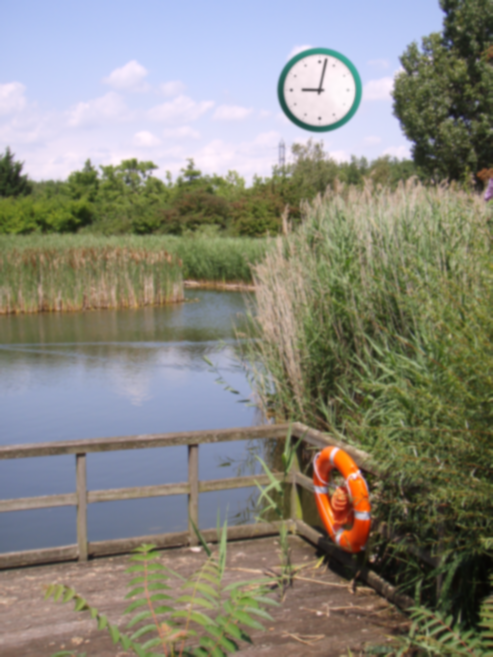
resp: 9h02
